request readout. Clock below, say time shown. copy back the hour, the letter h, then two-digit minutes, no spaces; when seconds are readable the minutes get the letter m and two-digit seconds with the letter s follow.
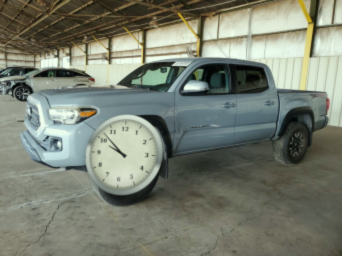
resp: 9h52
